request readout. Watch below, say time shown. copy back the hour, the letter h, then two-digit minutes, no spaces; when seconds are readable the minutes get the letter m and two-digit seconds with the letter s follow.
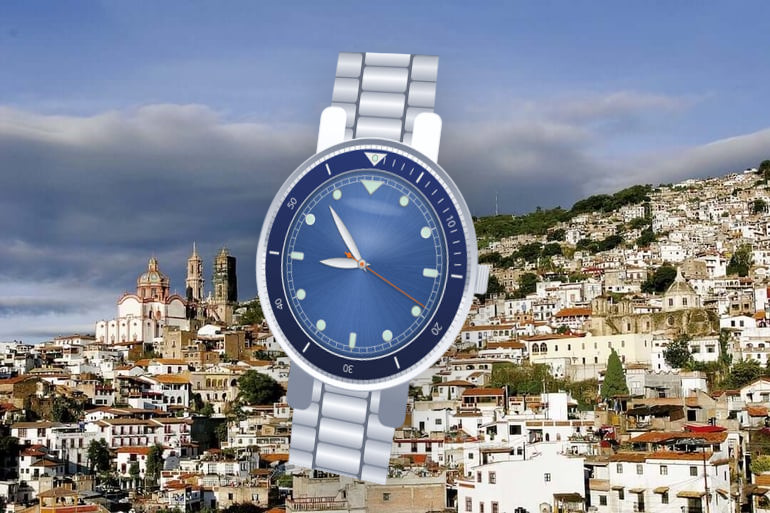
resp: 8h53m19s
